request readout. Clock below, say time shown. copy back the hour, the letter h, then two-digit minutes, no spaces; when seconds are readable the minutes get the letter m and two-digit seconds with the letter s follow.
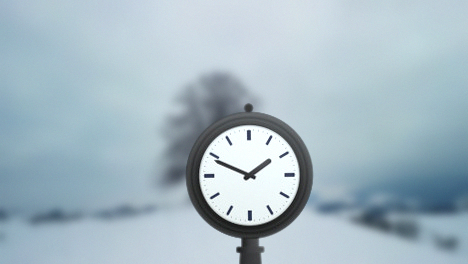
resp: 1h49
